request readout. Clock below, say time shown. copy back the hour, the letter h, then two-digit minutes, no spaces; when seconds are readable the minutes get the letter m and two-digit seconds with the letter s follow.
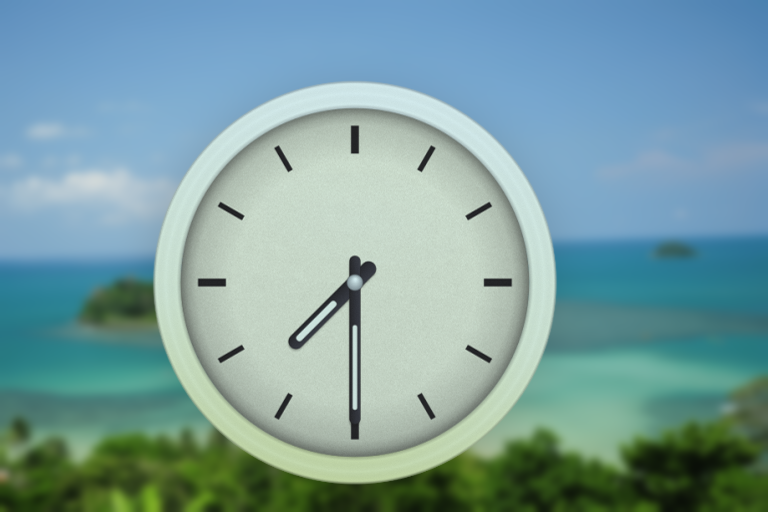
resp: 7h30
